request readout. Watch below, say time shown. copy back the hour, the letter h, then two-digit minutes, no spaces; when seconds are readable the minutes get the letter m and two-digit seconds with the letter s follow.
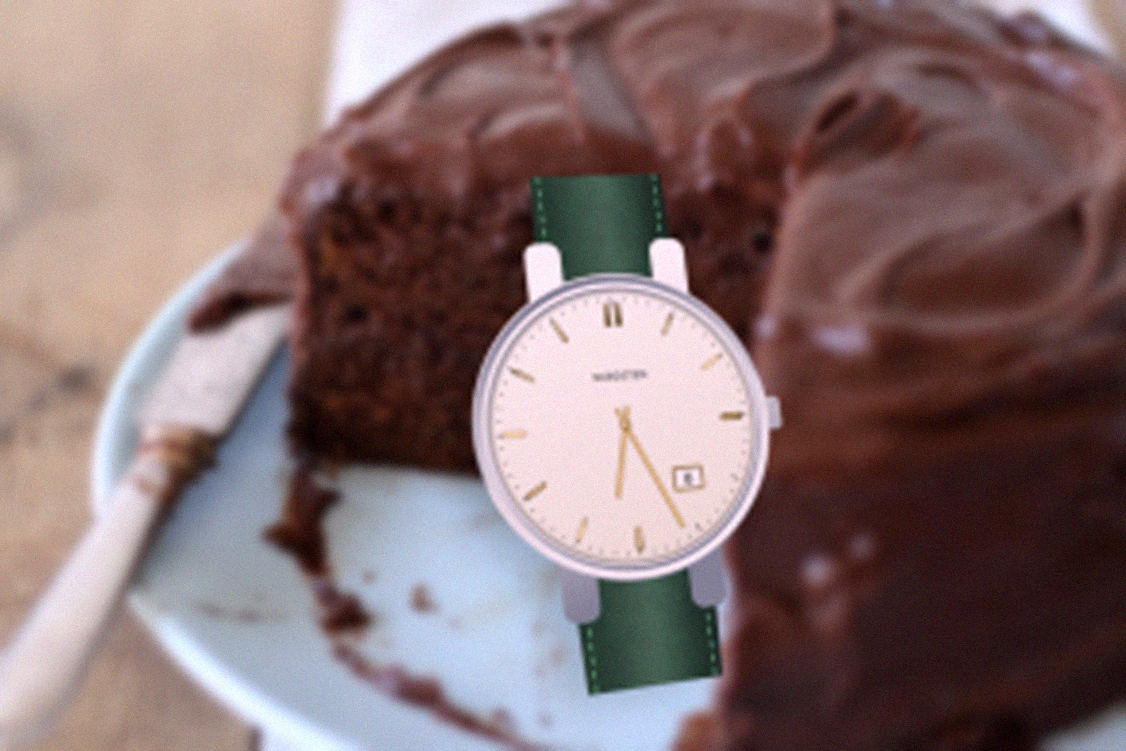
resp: 6h26
